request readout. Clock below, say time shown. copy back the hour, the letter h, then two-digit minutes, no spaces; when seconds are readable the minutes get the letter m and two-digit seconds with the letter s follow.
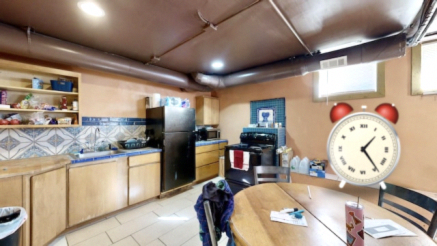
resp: 1h24
